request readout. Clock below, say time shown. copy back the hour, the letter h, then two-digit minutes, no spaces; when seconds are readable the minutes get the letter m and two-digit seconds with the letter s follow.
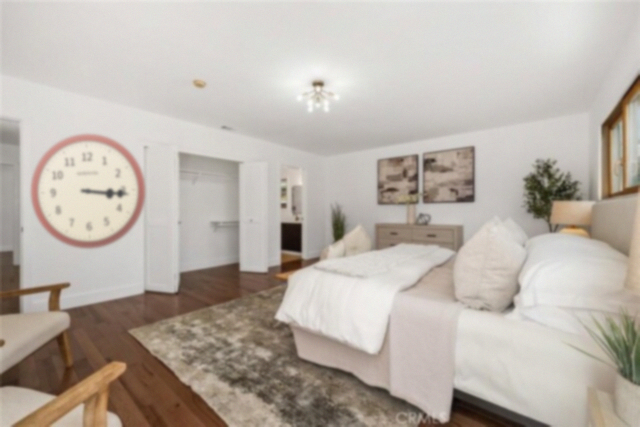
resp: 3h16
